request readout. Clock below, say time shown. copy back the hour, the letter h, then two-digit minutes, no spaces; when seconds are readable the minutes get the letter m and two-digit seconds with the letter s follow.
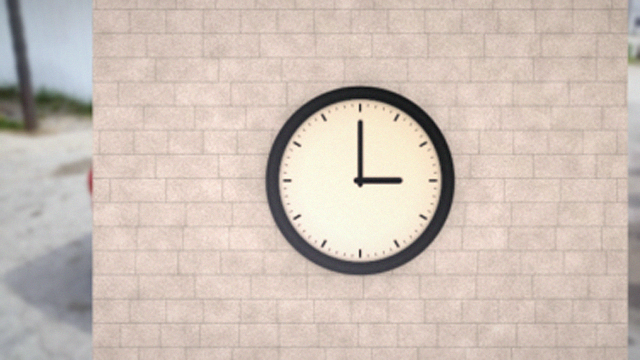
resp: 3h00
